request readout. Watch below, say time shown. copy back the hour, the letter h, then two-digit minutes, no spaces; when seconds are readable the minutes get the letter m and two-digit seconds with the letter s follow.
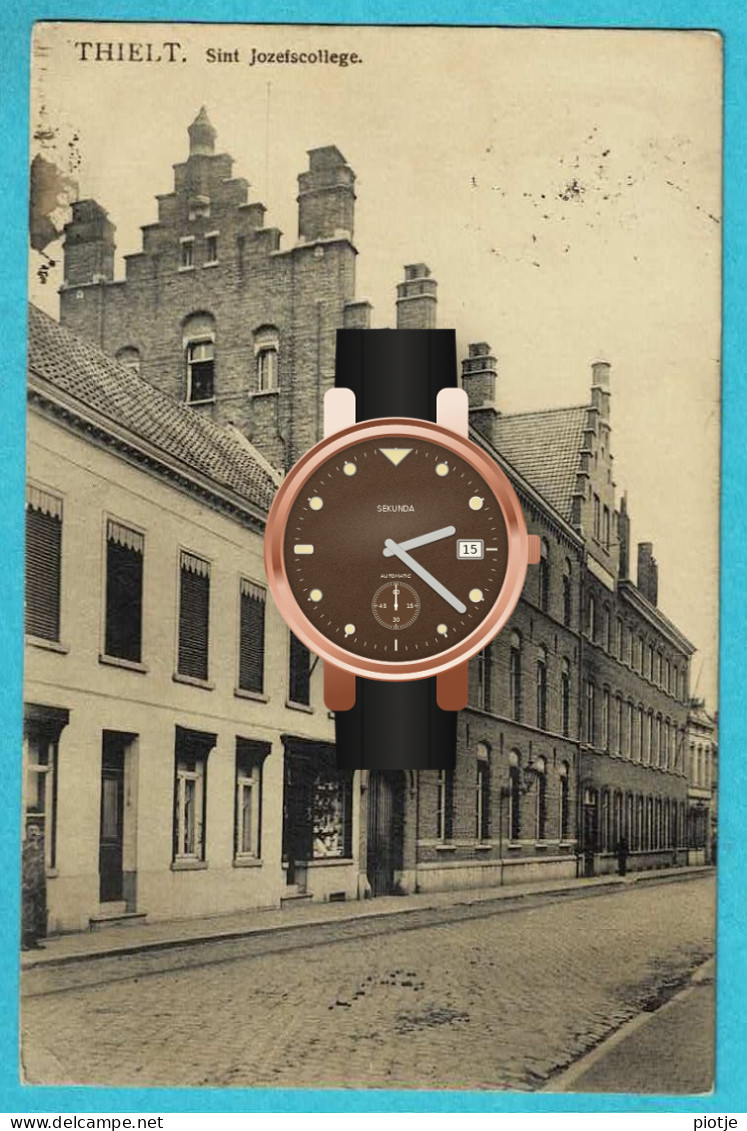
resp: 2h22
